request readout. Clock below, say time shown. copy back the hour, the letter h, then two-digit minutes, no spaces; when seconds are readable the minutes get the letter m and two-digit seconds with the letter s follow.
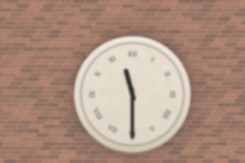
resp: 11h30
